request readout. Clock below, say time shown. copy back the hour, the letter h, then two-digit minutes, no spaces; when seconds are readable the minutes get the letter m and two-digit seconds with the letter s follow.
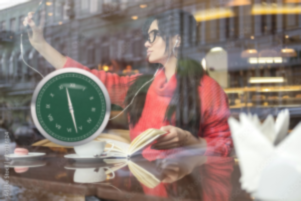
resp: 11h27
